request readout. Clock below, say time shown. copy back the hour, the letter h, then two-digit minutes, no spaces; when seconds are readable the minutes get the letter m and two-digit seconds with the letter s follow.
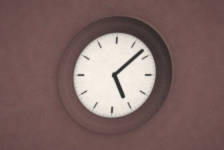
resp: 5h08
